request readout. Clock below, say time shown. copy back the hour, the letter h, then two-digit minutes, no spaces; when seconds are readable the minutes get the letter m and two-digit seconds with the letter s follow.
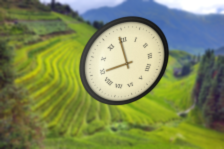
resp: 8h59
